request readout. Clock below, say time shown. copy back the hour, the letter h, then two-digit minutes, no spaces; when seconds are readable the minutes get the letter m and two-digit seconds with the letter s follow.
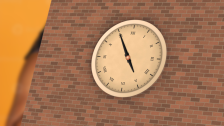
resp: 4h55
